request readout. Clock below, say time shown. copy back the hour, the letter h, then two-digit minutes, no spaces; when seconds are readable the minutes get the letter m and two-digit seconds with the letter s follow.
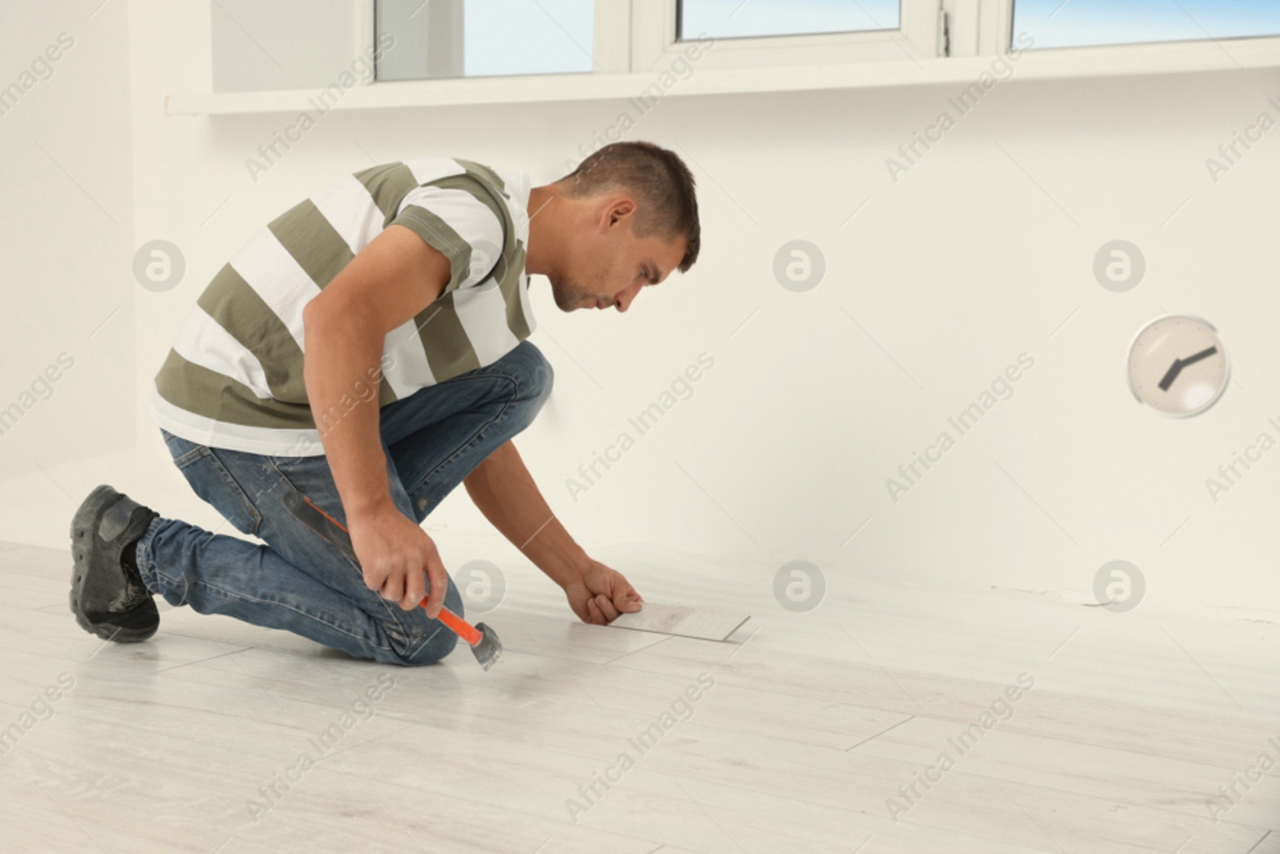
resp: 7h11
